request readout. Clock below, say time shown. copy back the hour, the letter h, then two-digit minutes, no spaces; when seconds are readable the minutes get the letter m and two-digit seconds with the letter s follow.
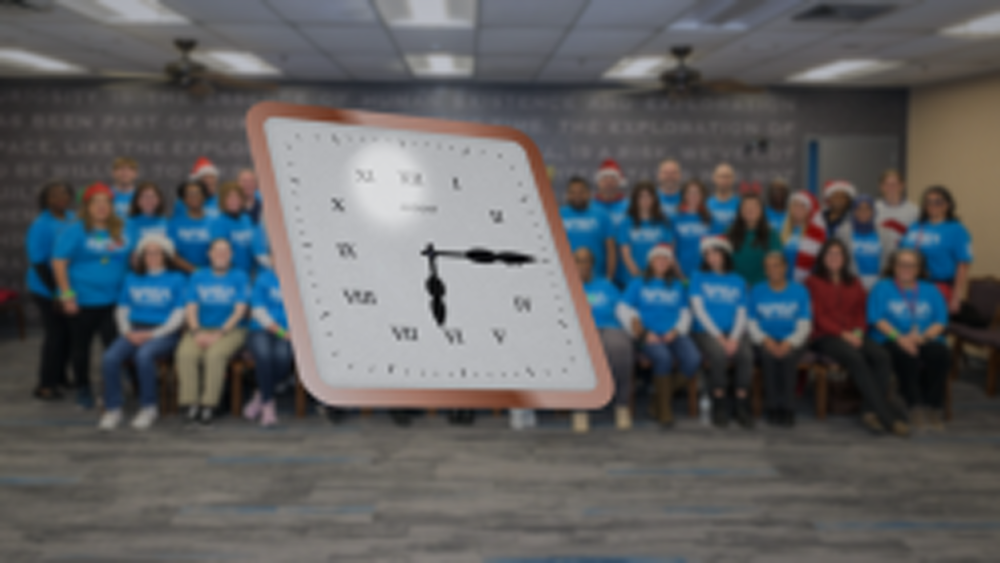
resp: 6h15
